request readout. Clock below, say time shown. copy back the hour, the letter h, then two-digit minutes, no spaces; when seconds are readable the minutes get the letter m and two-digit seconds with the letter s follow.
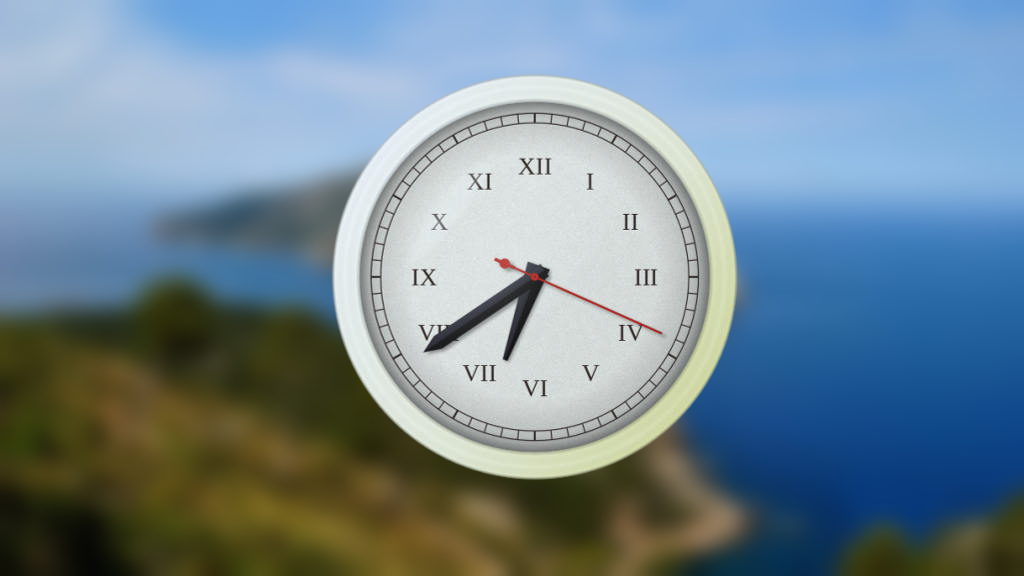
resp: 6h39m19s
